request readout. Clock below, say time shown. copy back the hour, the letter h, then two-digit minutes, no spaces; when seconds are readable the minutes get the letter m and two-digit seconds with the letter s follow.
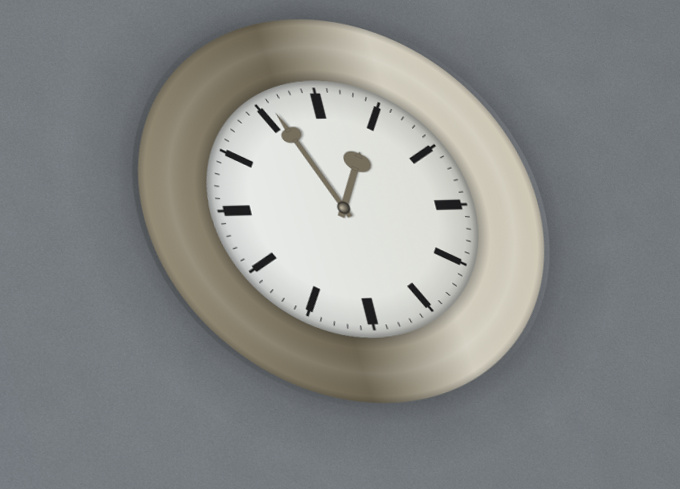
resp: 12h56
